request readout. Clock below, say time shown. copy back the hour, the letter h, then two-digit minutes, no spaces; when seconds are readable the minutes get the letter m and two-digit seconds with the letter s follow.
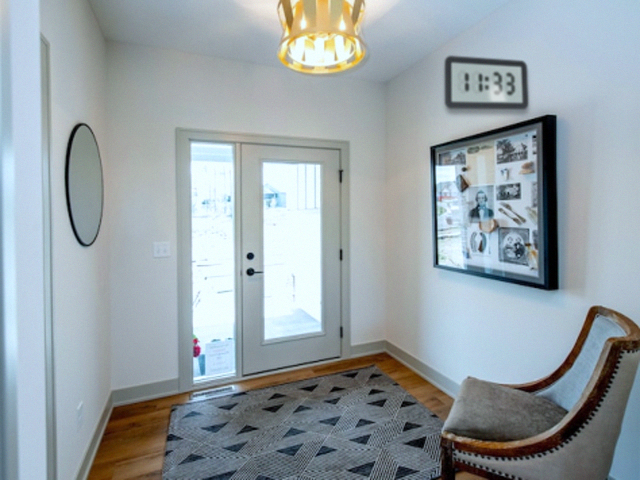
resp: 11h33
